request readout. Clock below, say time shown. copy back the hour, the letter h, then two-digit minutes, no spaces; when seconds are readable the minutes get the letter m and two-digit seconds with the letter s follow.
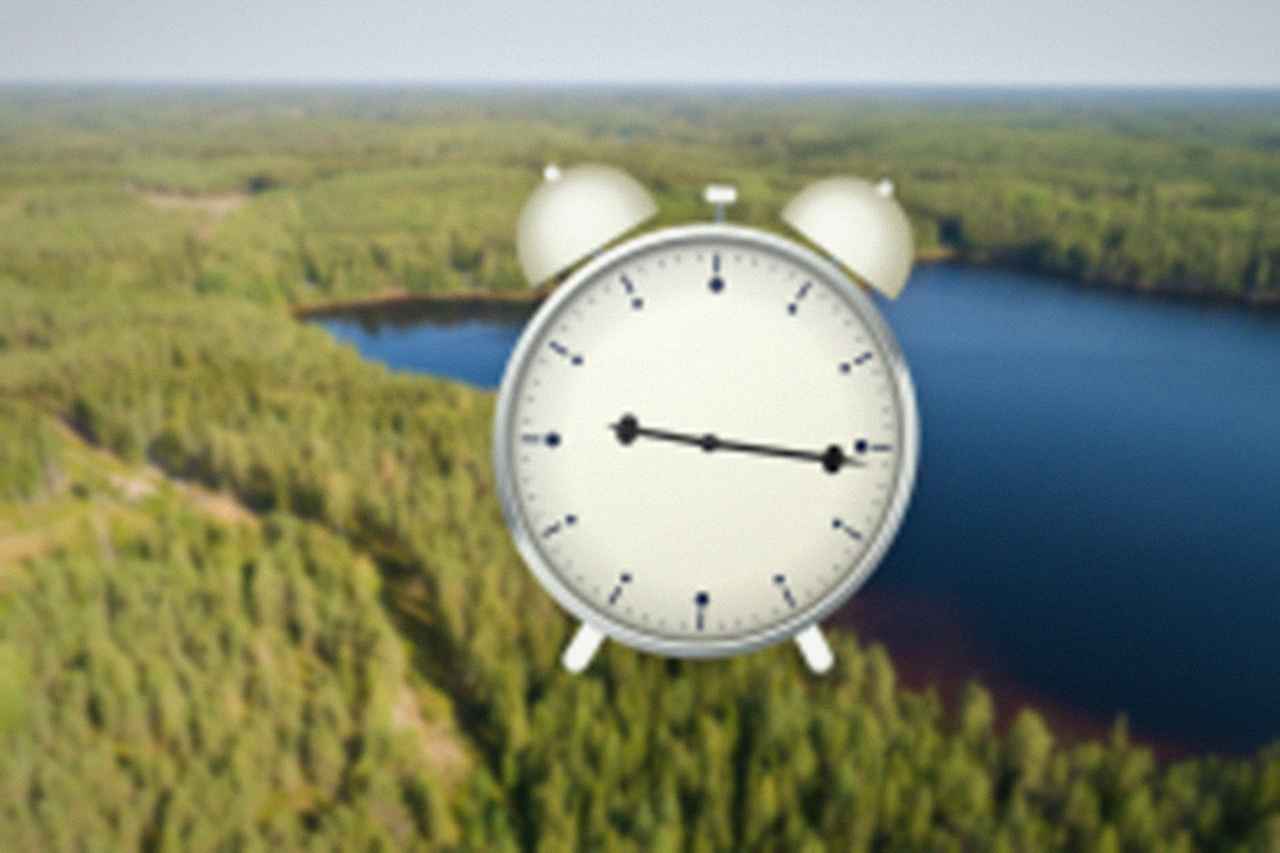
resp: 9h16
